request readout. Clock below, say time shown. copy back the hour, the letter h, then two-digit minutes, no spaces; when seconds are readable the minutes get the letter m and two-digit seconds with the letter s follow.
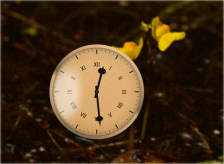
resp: 12h29
